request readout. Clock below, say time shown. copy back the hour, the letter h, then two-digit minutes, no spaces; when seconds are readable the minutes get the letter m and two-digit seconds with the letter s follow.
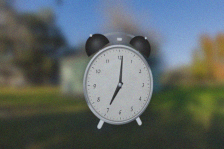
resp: 7h01
